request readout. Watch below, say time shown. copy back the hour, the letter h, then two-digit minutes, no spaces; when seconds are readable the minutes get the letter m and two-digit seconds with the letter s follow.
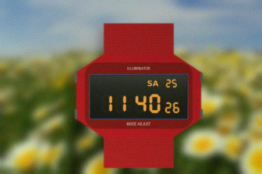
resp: 11h40m26s
